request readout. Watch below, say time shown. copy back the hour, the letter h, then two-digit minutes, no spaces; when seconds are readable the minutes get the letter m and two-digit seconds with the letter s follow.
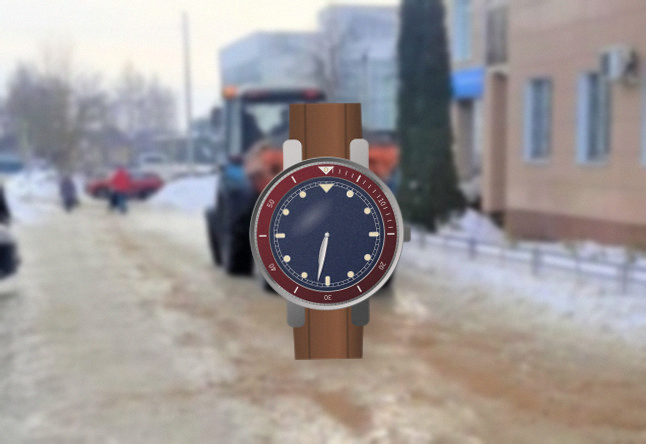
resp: 6h32
